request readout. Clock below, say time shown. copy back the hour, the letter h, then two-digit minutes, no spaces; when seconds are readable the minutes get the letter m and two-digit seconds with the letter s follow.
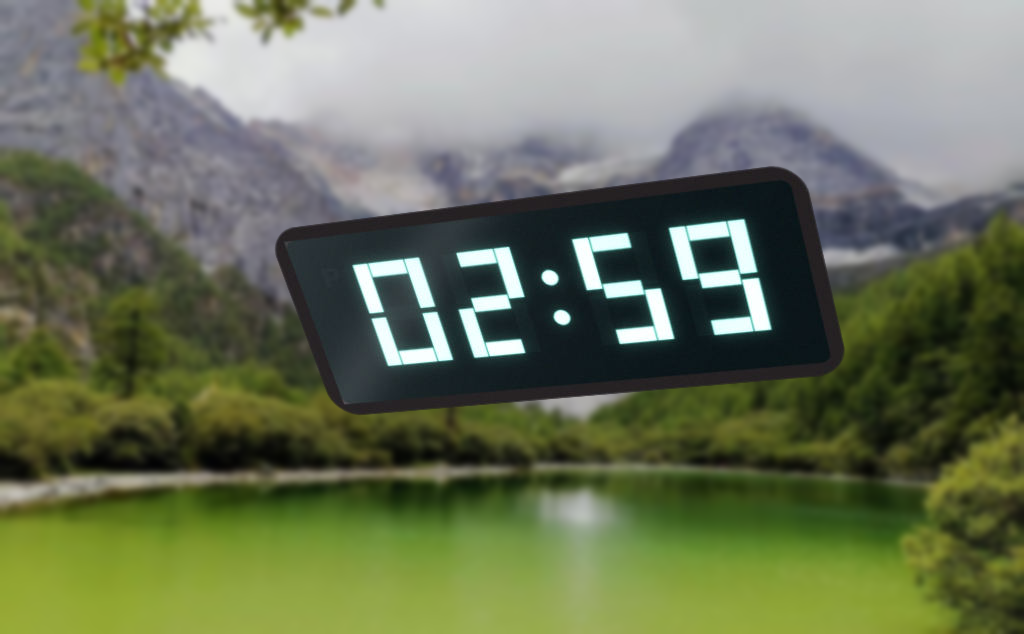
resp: 2h59
